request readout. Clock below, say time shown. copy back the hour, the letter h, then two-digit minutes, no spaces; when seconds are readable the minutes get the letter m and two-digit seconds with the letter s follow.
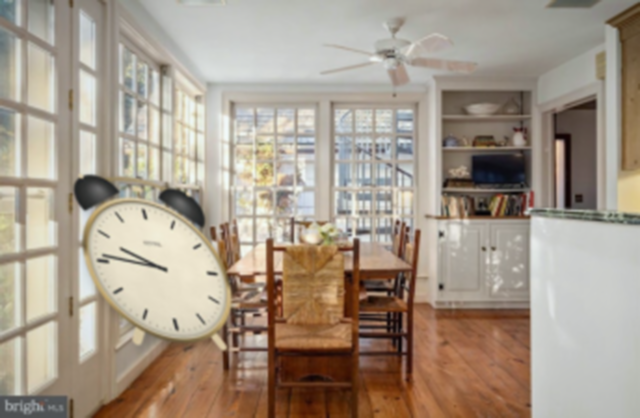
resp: 9h46
